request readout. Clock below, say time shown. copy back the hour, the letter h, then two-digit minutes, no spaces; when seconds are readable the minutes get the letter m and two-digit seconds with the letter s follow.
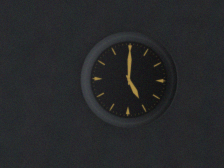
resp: 5h00
